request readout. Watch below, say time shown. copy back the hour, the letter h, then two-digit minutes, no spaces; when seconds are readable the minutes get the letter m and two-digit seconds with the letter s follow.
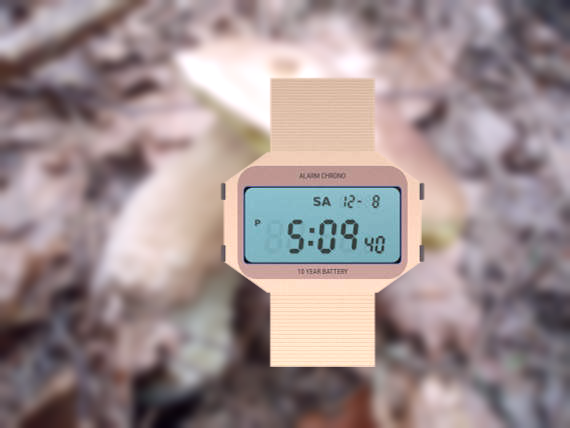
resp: 5h09m40s
